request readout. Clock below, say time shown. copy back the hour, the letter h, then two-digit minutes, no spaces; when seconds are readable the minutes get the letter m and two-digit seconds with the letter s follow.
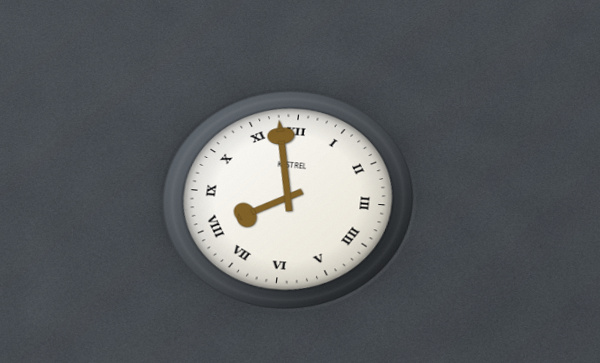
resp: 7h58
